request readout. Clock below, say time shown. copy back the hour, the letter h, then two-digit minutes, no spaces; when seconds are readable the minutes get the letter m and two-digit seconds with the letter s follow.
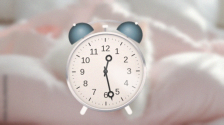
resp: 12h28
